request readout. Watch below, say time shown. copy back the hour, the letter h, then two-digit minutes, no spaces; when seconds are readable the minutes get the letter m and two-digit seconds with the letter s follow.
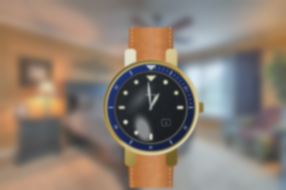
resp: 12h59
